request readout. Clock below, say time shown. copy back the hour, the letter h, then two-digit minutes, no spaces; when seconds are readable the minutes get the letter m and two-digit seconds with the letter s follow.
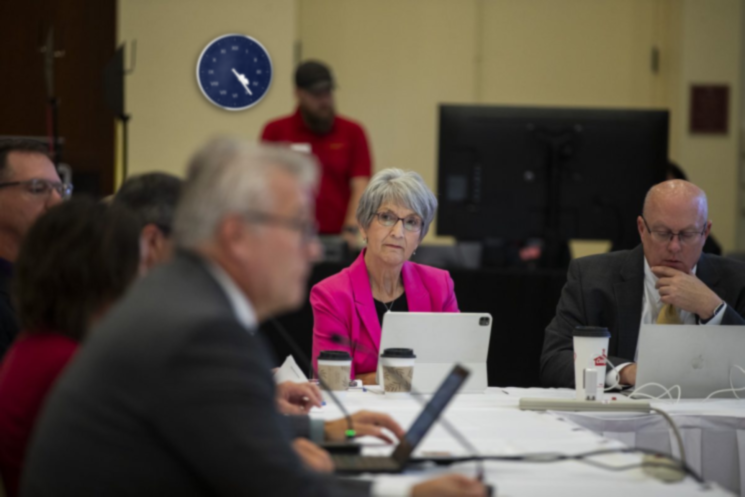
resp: 4h24
